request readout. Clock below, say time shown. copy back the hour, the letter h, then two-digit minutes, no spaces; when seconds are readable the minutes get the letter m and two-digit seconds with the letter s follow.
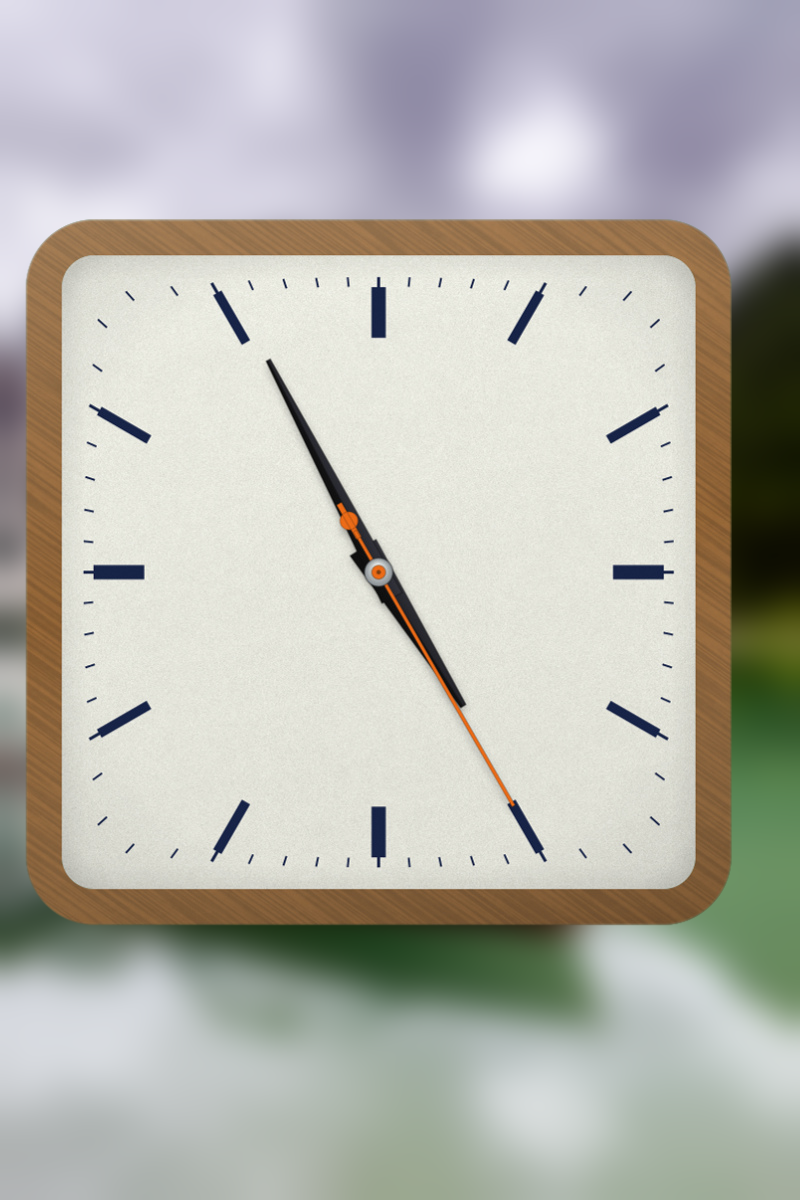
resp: 4h55m25s
